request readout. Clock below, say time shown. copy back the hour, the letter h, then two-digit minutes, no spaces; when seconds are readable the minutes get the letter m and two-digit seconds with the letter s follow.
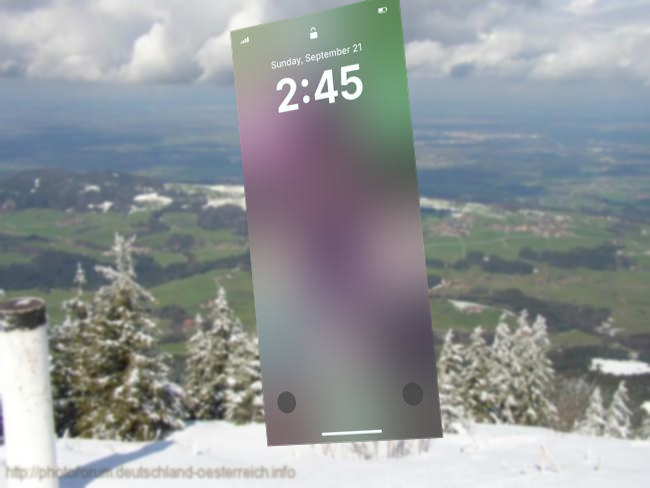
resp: 2h45
